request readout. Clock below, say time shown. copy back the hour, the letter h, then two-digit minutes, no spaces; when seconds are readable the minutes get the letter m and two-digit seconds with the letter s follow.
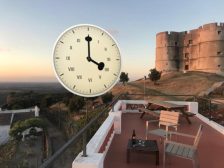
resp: 4h00
